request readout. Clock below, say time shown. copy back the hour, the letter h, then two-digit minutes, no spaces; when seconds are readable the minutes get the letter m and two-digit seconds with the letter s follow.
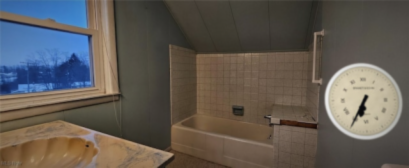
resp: 6h35
